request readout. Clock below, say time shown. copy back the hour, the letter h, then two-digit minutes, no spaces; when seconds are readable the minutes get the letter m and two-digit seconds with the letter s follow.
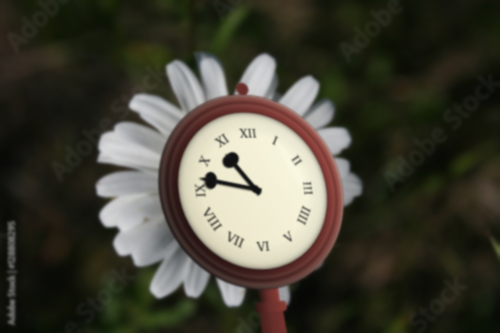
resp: 10h47
